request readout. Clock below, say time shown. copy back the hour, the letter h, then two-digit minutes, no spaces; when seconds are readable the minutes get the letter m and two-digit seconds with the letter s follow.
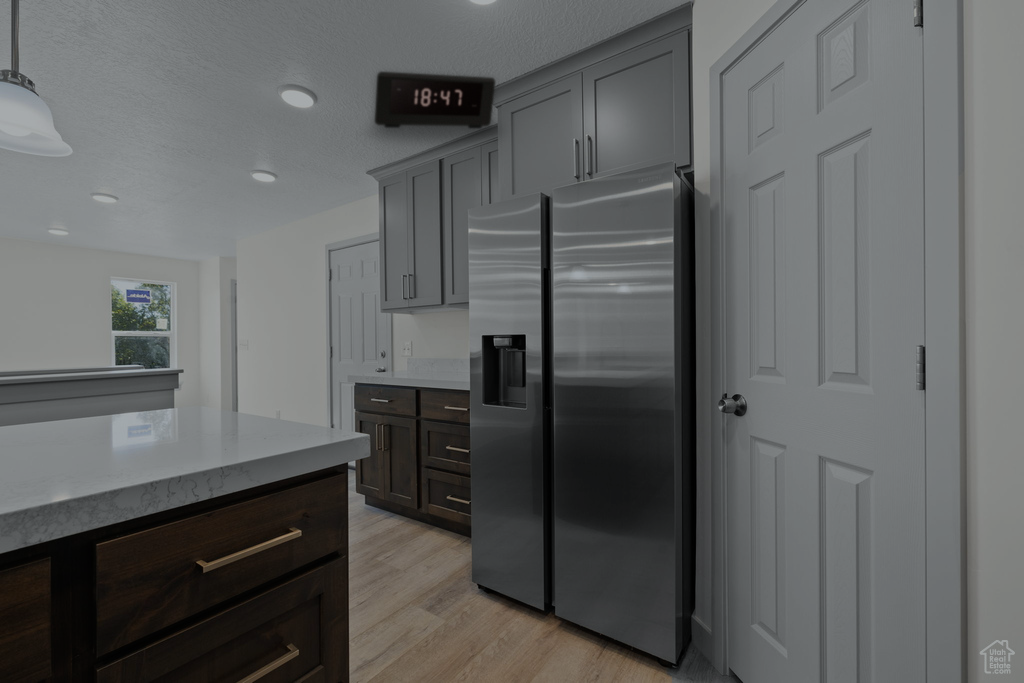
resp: 18h47
